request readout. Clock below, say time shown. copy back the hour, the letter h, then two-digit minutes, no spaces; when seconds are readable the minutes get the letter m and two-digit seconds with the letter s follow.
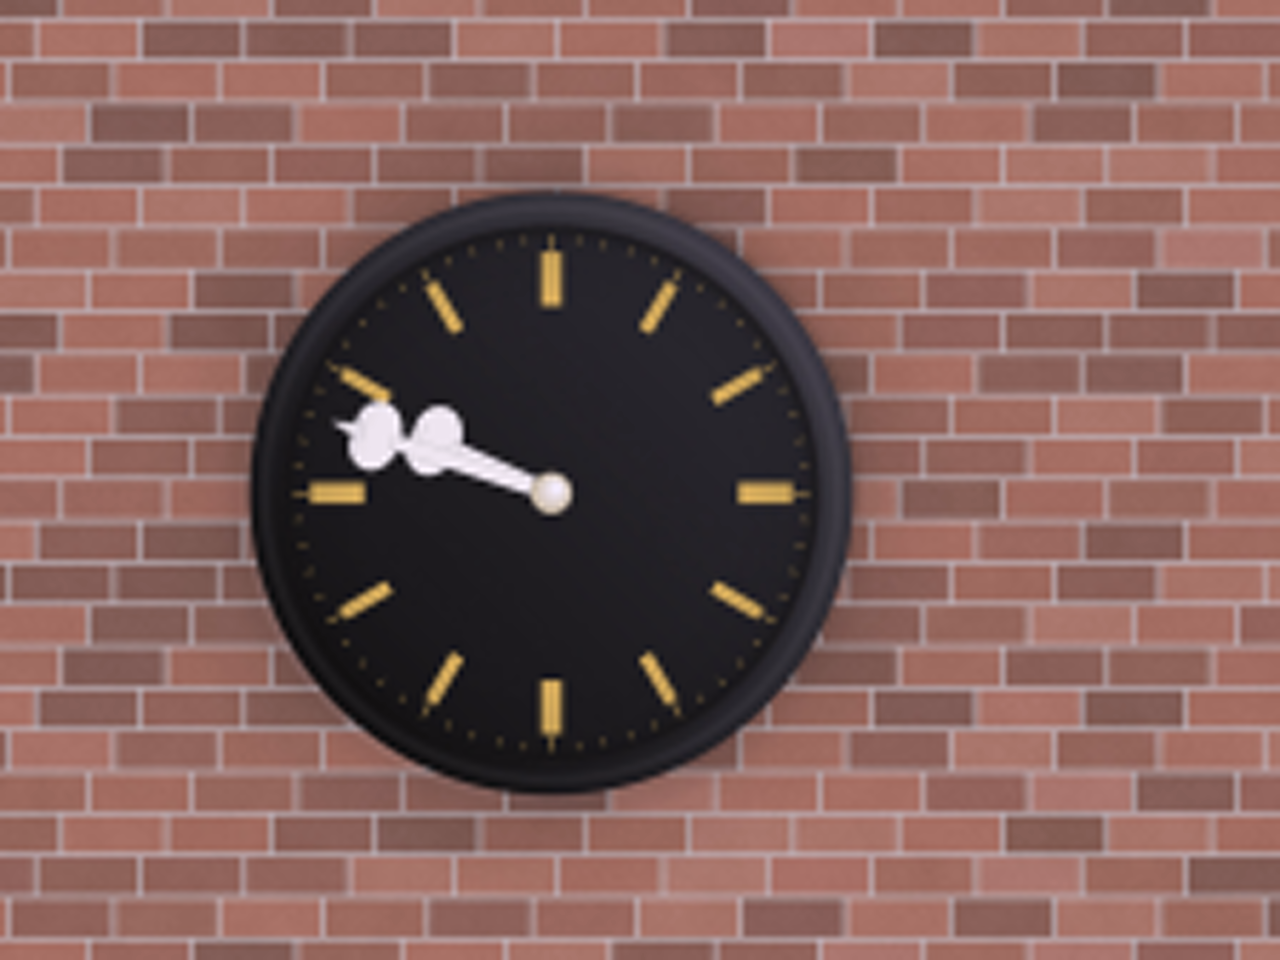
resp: 9h48
